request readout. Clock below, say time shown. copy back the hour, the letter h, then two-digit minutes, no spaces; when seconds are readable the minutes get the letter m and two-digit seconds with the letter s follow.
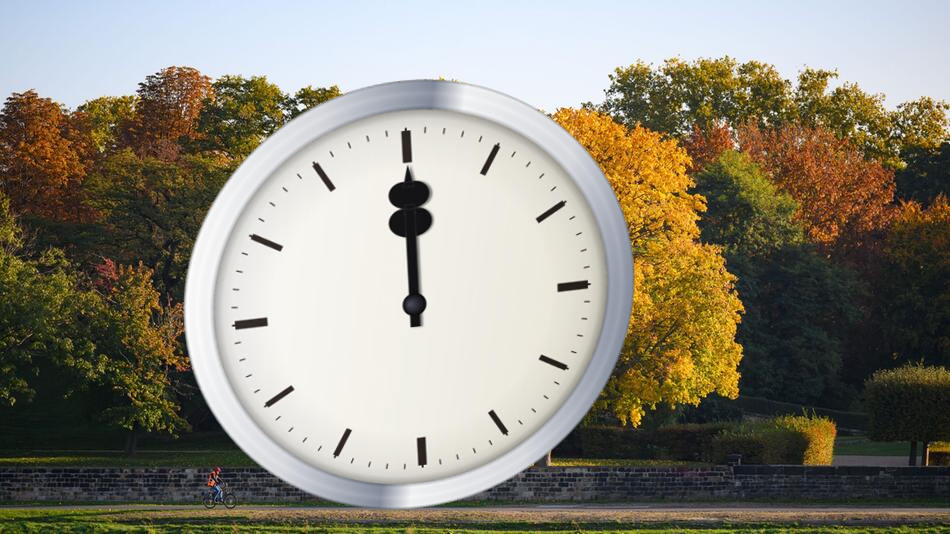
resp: 12h00
